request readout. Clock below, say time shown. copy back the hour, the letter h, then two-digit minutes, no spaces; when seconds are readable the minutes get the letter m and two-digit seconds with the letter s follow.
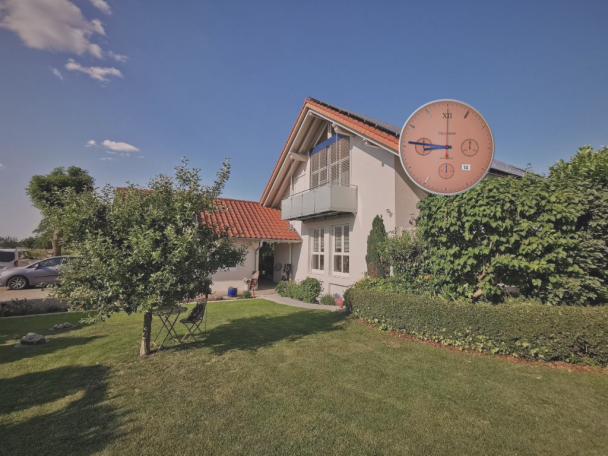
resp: 8h46
